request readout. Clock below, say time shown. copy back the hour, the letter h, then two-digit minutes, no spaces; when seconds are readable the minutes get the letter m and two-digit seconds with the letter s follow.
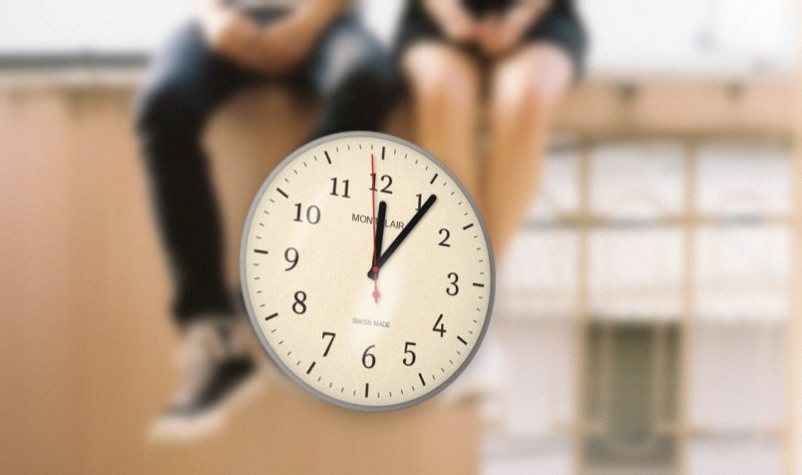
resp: 12h05m59s
